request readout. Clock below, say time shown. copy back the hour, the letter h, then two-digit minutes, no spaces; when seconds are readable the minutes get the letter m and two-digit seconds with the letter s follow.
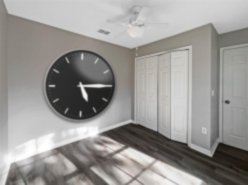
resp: 5h15
